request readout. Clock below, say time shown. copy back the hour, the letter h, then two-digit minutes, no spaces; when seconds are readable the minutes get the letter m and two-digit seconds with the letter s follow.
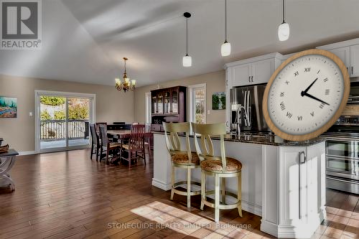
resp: 1h19
